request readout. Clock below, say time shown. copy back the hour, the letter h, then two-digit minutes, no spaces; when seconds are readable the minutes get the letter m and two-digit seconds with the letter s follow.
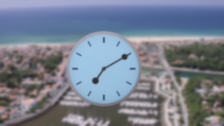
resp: 7h10
